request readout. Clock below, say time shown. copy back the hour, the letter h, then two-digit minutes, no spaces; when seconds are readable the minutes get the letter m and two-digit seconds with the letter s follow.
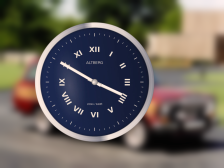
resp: 3h50
